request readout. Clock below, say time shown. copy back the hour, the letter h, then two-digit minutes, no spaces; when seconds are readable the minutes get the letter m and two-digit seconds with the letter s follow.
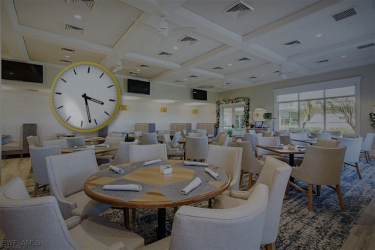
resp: 3h27
